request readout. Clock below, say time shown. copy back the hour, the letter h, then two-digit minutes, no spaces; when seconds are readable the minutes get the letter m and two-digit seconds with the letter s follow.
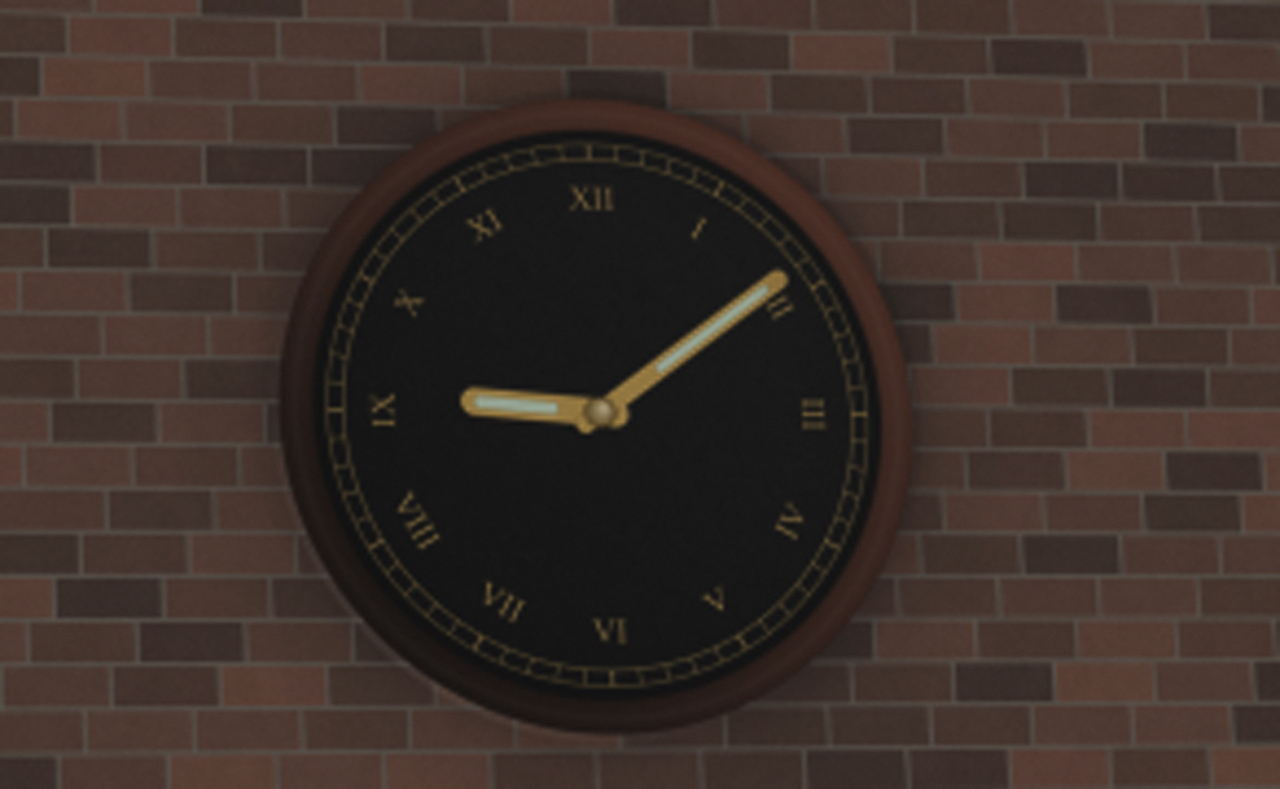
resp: 9h09
